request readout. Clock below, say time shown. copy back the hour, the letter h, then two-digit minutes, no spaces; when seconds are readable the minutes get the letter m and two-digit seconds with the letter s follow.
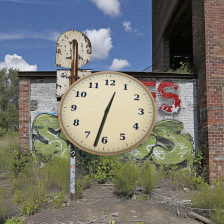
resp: 12h32
